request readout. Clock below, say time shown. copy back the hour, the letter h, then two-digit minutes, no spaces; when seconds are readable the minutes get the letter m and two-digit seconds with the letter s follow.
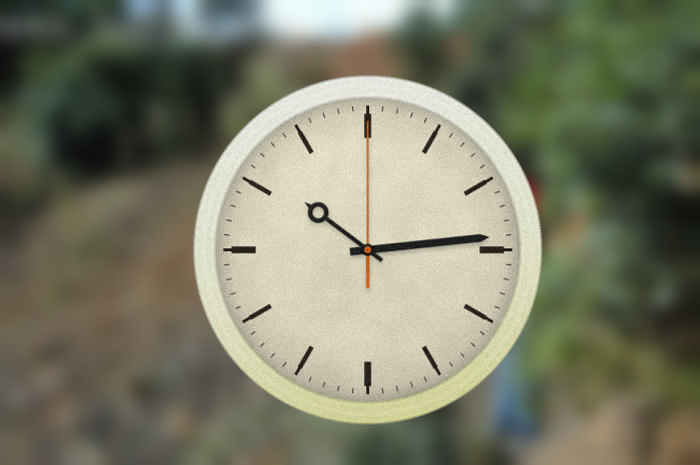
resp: 10h14m00s
